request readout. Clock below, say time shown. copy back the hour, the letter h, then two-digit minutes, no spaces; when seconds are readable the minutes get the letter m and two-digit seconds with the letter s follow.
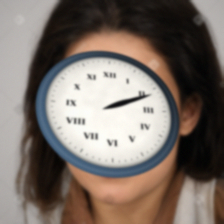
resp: 2h11
